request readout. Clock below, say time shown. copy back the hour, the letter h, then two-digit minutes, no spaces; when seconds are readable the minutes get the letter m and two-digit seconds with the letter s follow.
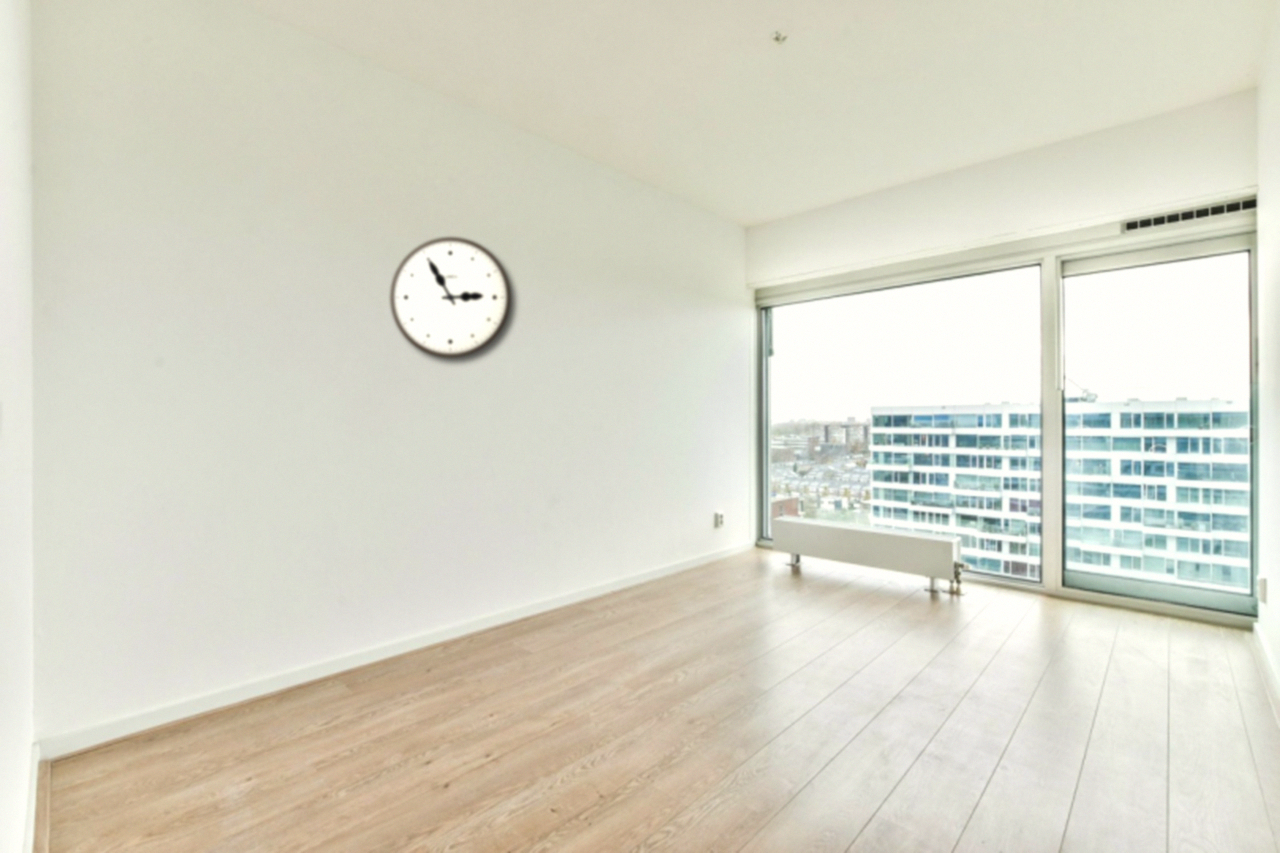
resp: 2h55
